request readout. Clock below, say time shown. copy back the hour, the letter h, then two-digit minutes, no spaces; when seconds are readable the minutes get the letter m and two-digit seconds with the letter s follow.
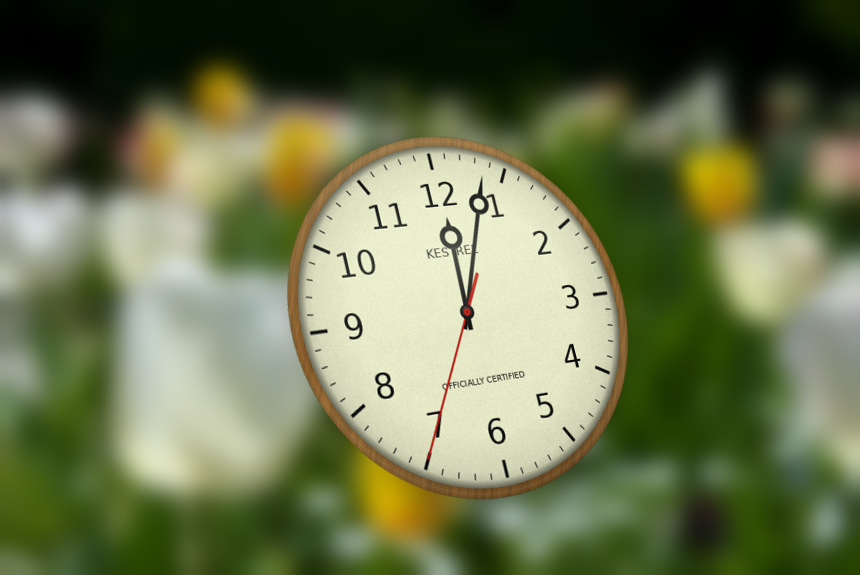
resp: 12h03m35s
